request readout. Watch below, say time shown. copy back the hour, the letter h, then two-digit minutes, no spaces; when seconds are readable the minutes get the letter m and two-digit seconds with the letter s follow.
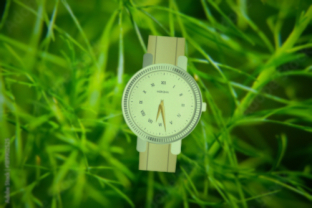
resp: 6h28
